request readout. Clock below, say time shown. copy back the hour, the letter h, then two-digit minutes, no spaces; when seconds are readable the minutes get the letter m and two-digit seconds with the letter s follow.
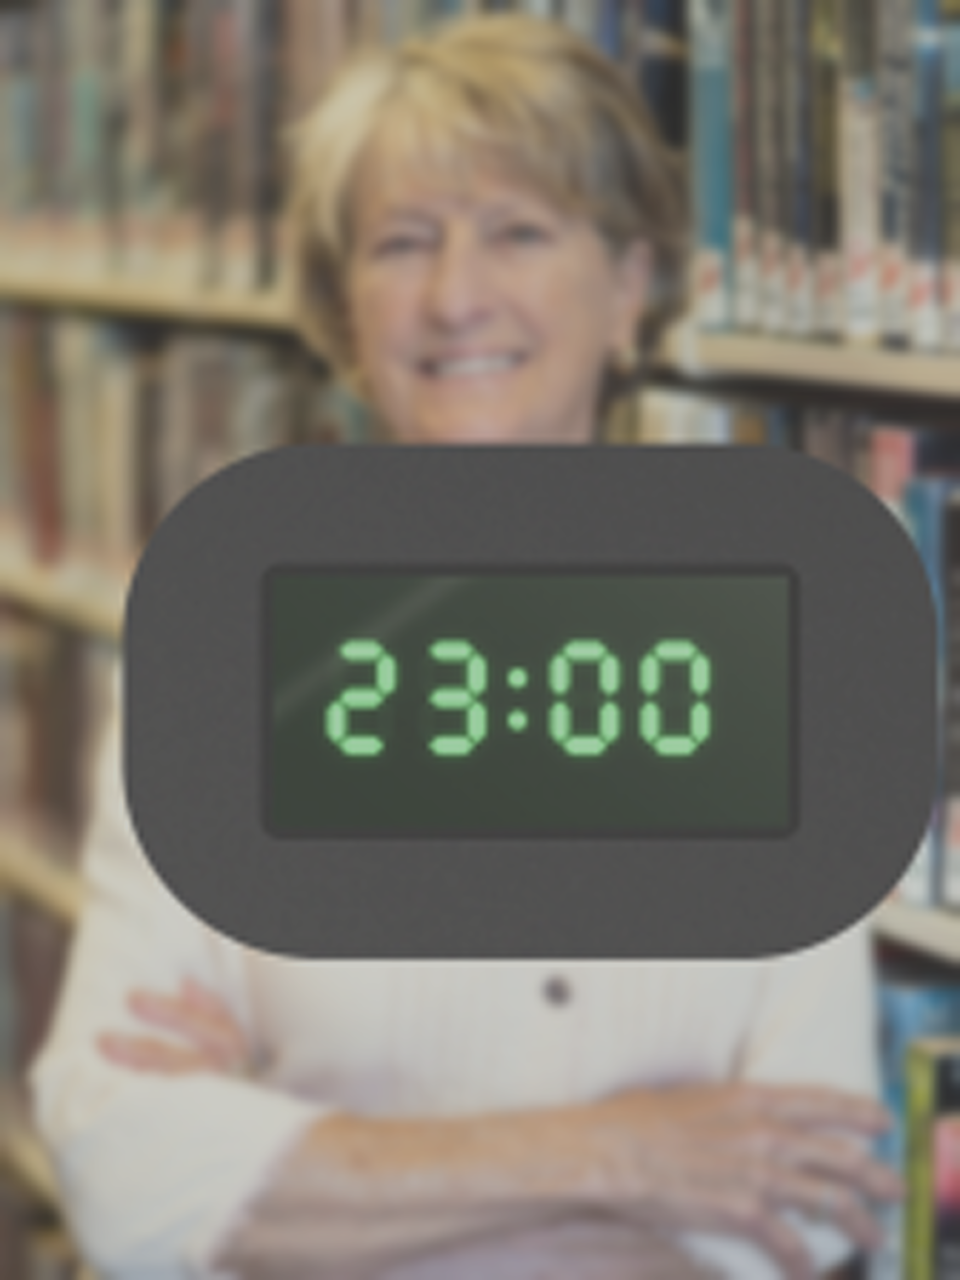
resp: 23h00
